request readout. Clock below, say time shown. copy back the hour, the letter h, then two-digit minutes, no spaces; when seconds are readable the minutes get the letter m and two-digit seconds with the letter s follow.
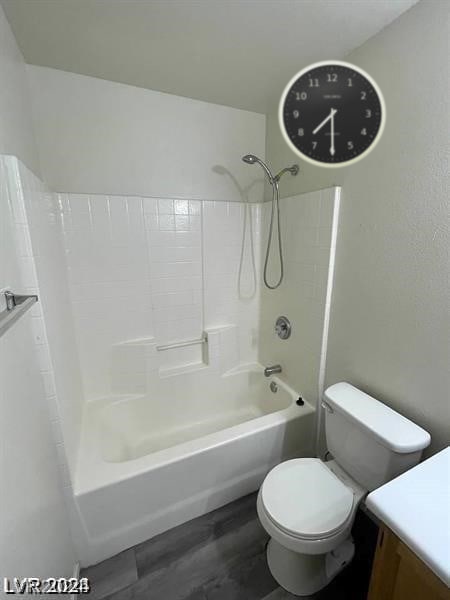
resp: 7h30
